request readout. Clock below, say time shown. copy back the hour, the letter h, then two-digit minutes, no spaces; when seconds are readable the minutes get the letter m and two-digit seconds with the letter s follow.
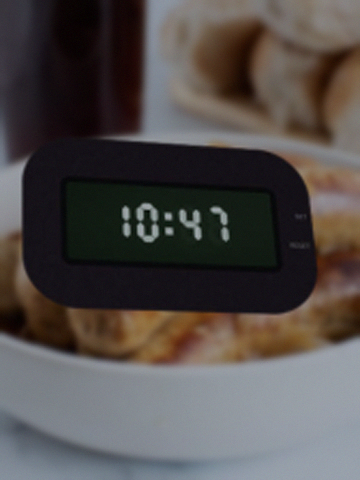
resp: 10h47
